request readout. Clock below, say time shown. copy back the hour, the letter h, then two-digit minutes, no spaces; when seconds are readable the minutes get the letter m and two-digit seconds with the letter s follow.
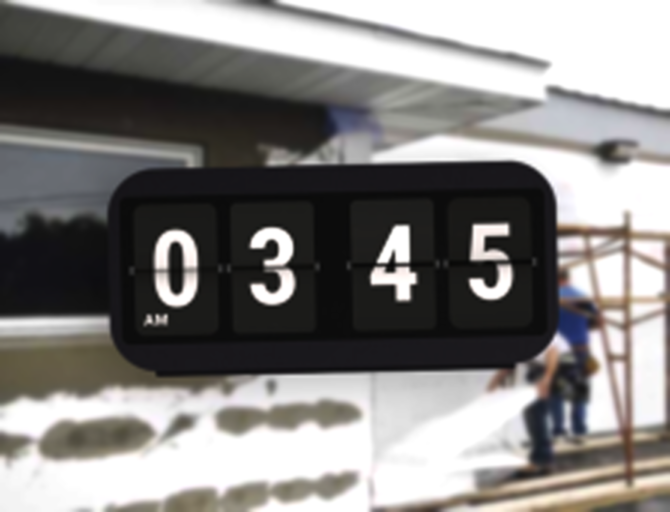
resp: 3h45
